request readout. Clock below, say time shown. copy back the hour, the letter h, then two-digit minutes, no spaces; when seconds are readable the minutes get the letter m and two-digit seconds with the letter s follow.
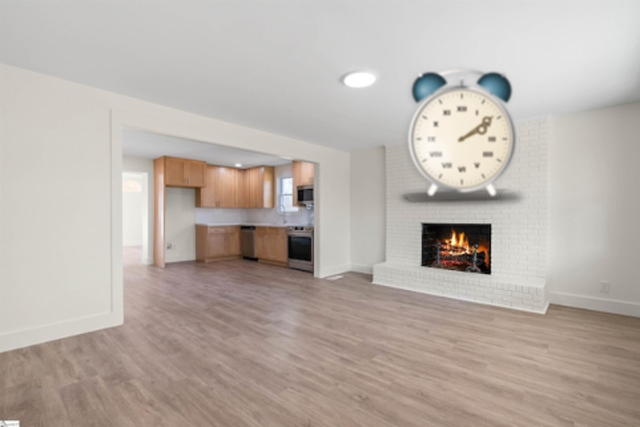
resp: 2h09
